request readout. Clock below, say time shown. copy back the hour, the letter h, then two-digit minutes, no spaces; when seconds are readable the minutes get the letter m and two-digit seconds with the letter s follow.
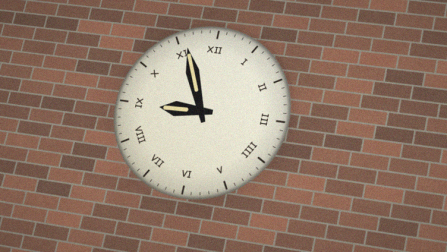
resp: 8h56
